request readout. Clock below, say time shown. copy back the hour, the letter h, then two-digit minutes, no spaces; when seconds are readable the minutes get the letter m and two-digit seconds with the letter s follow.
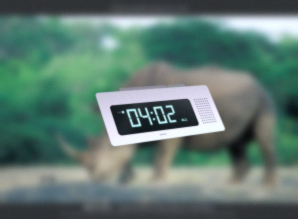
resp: 4h02
